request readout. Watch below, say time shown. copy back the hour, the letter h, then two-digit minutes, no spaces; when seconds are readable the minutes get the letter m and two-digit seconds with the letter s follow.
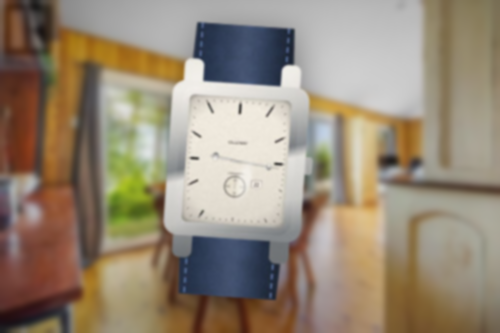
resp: 9h16
